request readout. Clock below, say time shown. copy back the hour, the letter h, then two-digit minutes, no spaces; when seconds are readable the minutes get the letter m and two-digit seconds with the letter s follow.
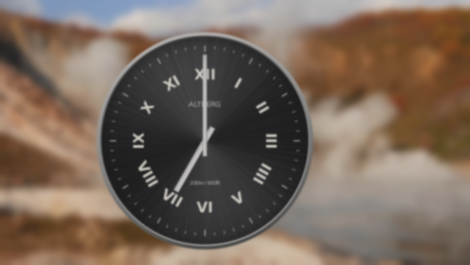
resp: 7h00
